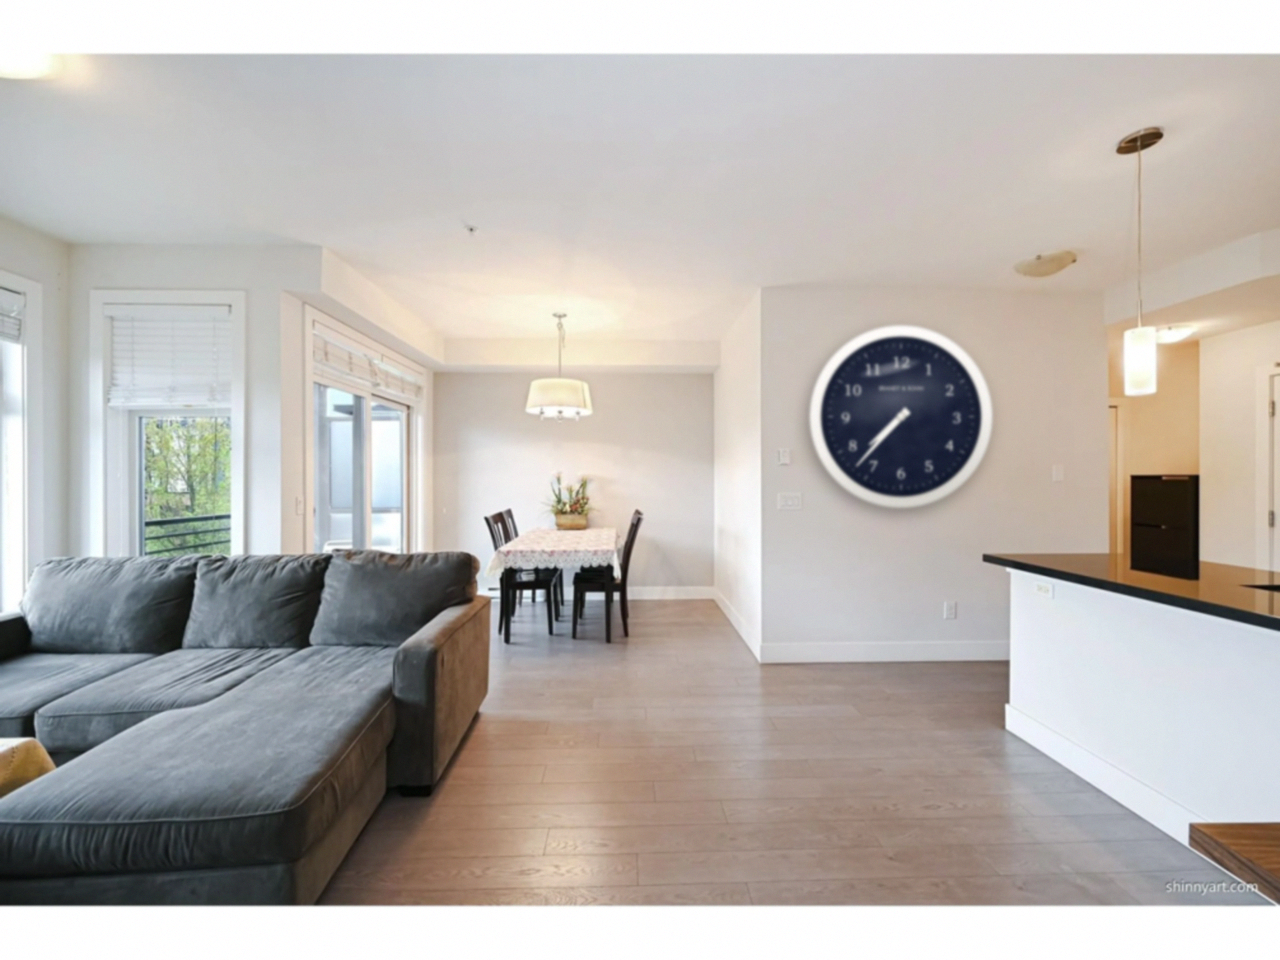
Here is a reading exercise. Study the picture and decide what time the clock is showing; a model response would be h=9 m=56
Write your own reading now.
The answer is h=7 m=37
